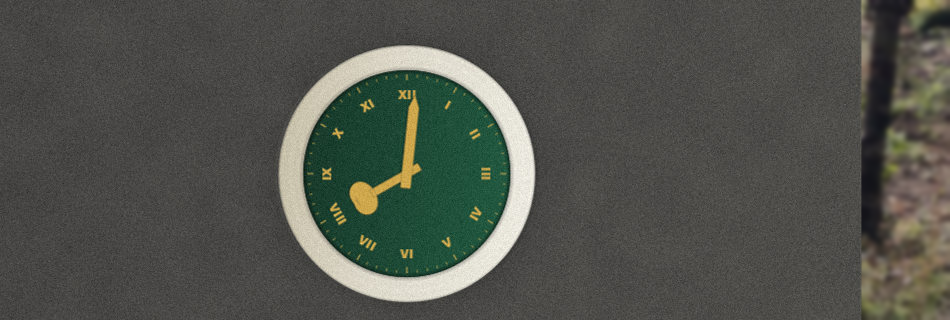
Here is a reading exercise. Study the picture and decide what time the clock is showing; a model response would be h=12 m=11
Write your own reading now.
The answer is h=8 m=1
